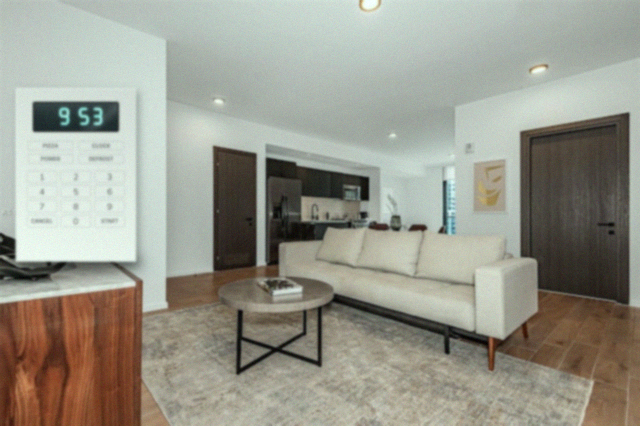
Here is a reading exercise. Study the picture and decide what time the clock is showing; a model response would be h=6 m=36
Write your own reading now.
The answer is h=9 m=53
